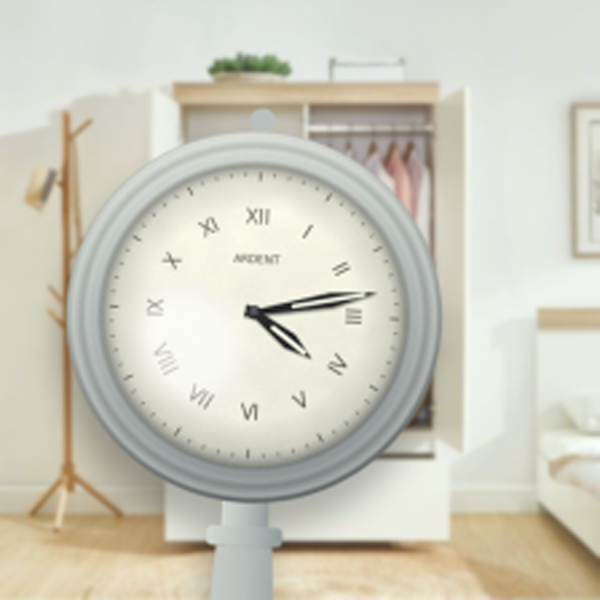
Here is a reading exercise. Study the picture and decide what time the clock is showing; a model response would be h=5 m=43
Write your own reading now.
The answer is h=4 m=13
